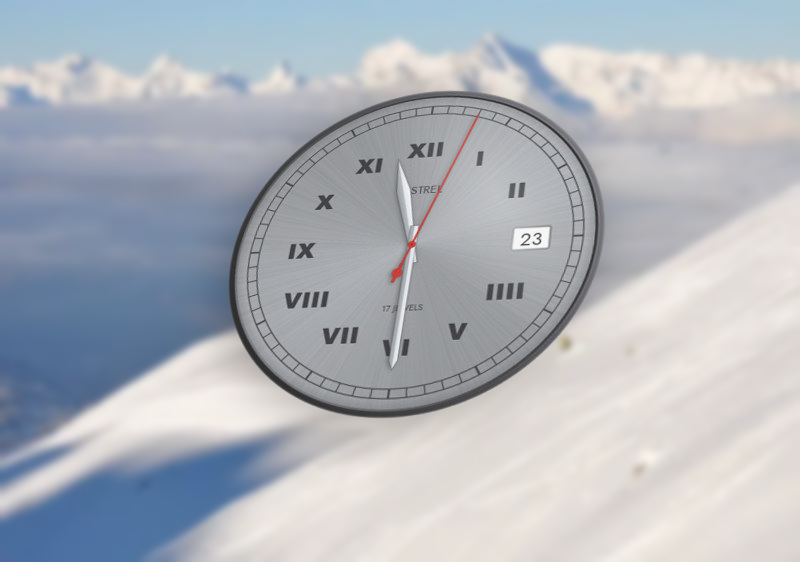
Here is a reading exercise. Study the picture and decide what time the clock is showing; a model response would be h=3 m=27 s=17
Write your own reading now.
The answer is h=11 m=30 s=3
